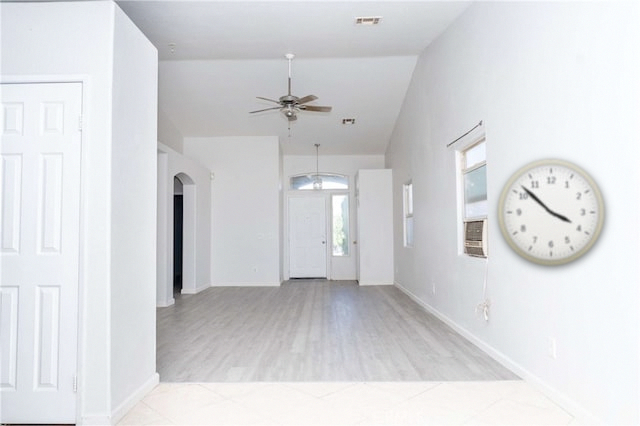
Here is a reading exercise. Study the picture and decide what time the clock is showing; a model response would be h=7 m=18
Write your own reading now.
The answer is h=3 m=52
